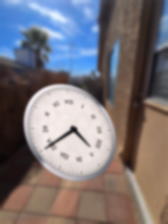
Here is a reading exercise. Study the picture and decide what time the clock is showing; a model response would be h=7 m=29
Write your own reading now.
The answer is h=4 m=40
